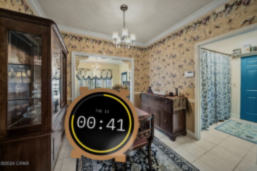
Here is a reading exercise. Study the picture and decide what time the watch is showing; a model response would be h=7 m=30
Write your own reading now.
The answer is h=0 m=41
